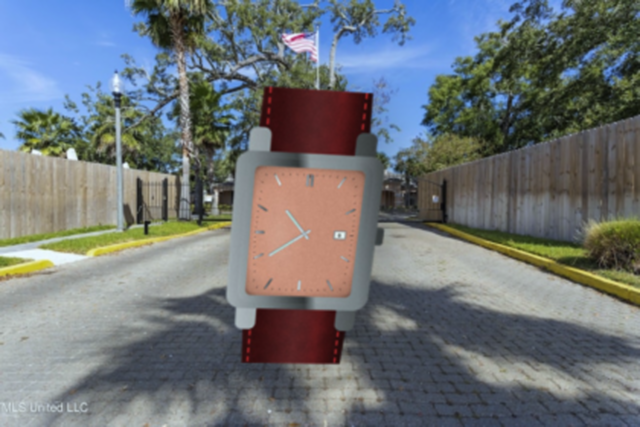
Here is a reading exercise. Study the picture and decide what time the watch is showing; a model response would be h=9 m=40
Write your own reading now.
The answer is h=10 m=39
